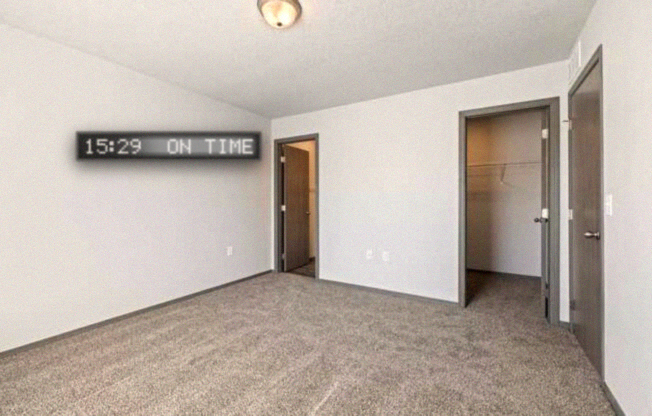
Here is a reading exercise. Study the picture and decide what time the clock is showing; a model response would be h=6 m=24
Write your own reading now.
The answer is h=15 m=29
